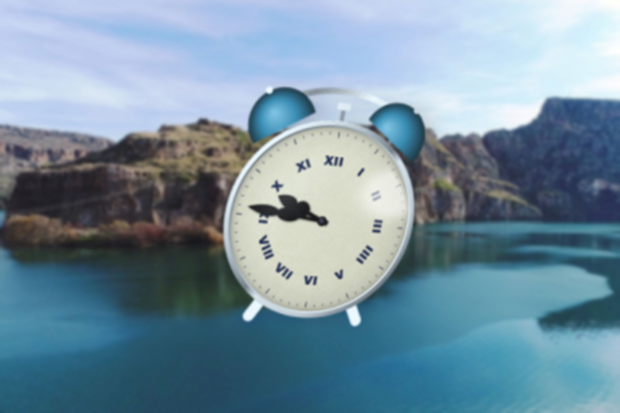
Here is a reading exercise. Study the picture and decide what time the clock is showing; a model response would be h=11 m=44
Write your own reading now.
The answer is h=9 m=46
